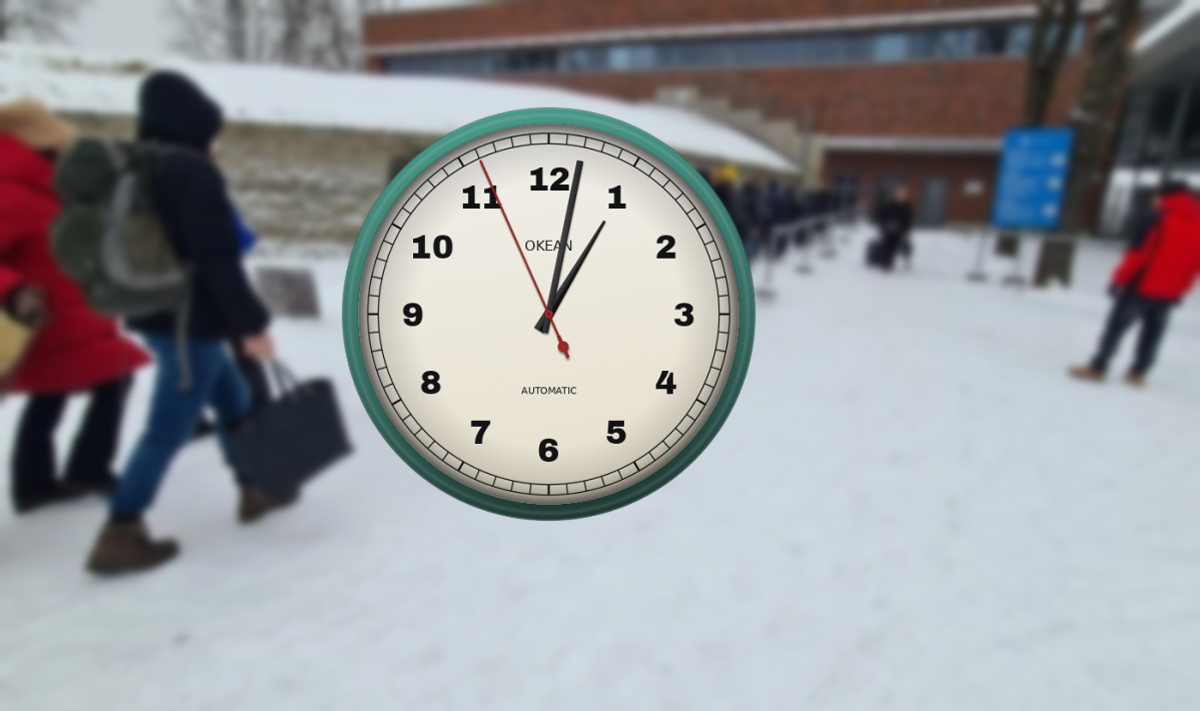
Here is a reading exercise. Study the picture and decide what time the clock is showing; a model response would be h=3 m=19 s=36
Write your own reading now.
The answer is h=1 m=1 s=56
